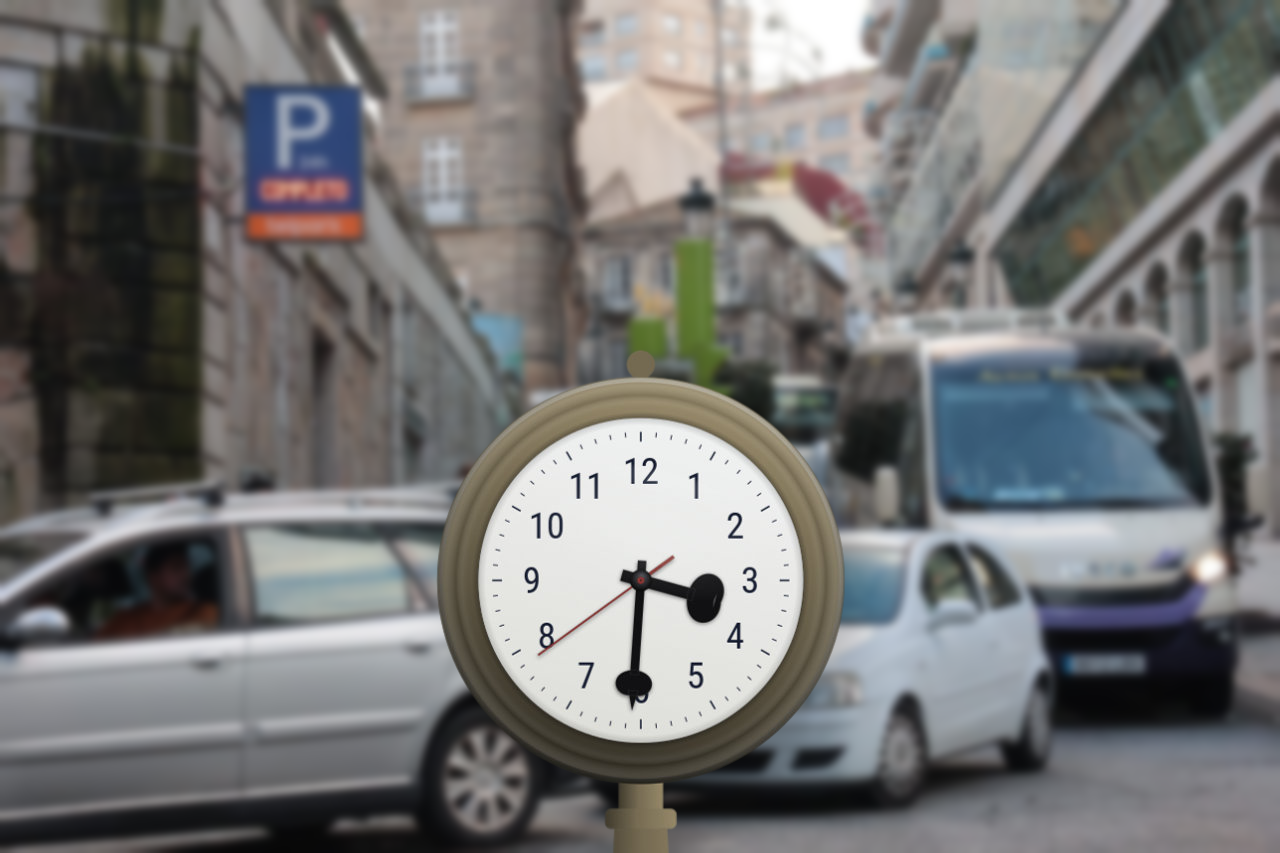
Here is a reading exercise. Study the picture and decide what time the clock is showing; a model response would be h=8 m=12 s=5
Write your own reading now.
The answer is h=3 m=30 s=39
